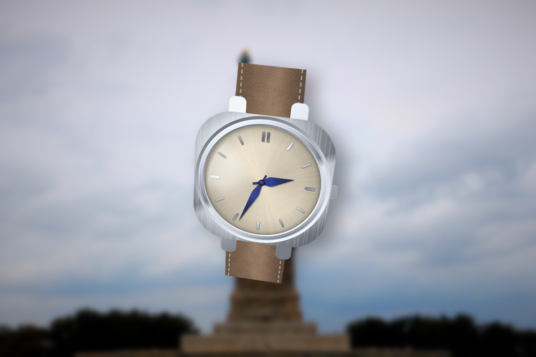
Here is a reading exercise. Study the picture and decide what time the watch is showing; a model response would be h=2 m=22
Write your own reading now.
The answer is h=2 m=34
